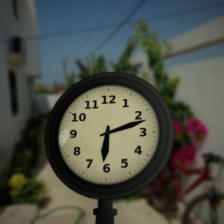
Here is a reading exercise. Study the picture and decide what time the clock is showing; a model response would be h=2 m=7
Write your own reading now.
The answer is h=6 m=12
